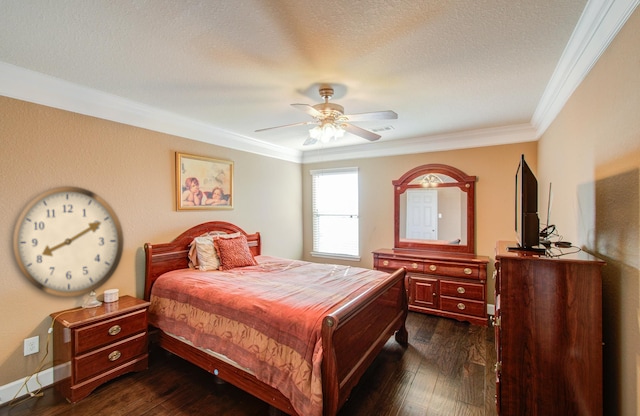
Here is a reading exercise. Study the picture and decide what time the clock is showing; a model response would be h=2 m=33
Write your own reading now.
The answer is h=8 m=10
